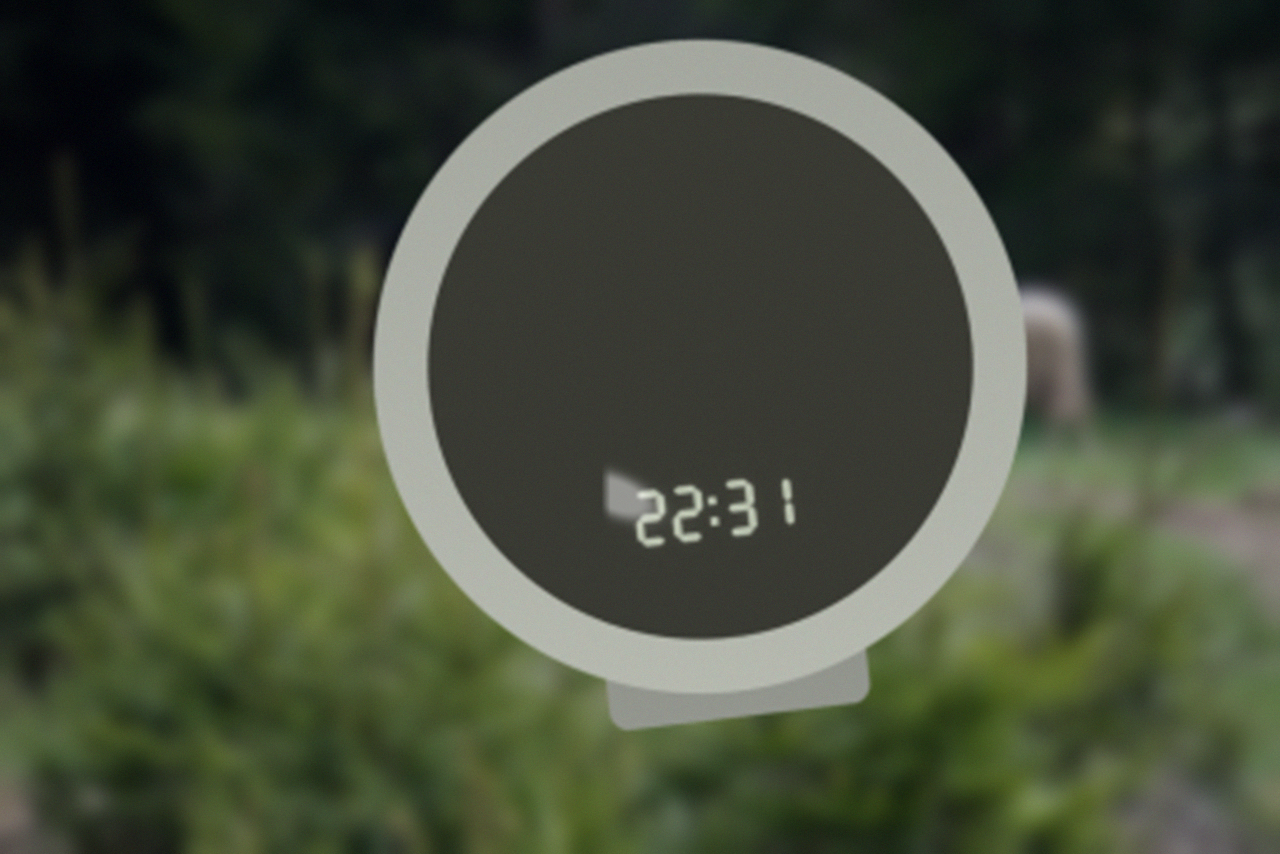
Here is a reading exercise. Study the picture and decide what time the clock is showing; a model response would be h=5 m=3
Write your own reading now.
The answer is h=22 m=31
